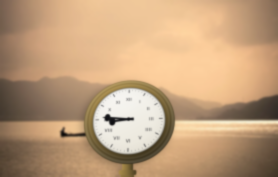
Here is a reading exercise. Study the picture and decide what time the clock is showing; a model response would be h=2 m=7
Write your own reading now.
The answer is h=8 m=46
